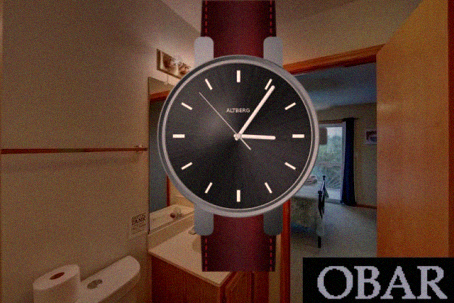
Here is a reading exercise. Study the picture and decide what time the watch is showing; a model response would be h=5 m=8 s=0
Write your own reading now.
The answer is h=3 m=5 s=53
